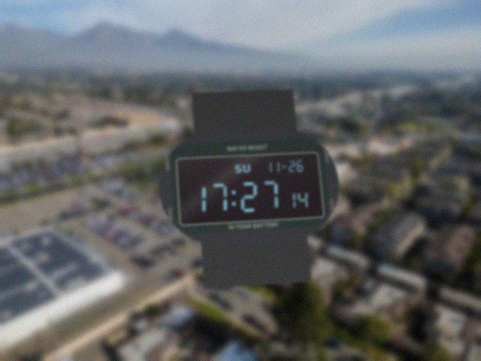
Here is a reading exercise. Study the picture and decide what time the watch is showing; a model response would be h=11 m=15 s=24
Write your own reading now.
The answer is h=17 m=27 s=14
